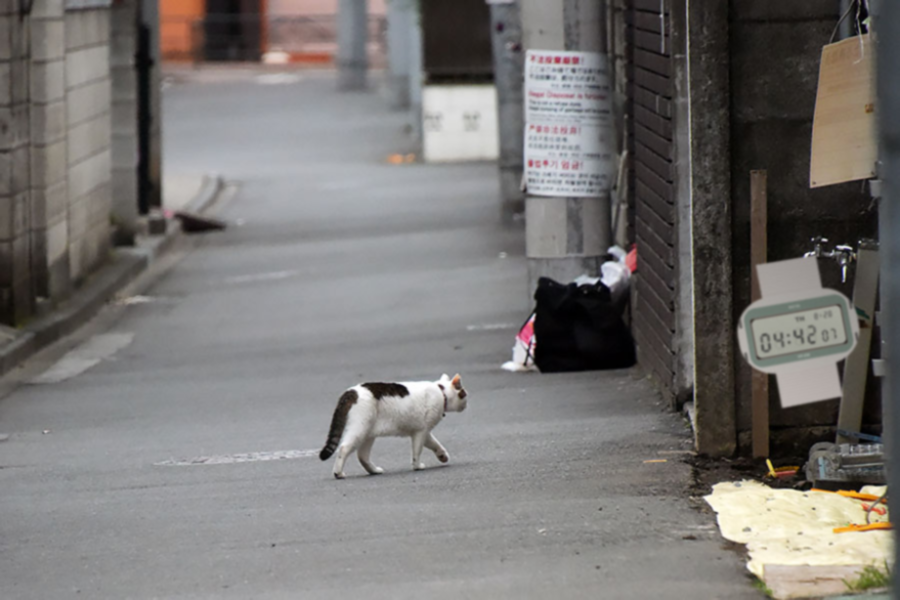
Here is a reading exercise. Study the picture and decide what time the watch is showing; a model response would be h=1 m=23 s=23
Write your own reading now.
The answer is h=4 m=42 s=7
